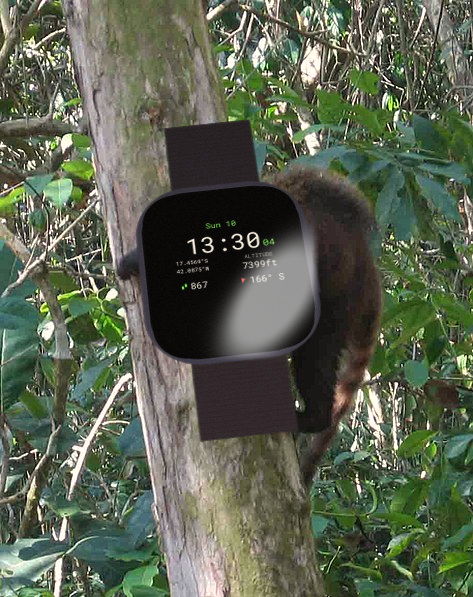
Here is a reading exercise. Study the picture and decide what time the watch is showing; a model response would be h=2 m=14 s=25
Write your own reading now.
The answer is h=13 m=30 s=4
